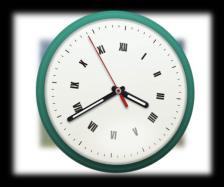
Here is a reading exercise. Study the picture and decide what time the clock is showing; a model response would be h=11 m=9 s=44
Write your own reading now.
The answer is h=3 m=38 s=54
